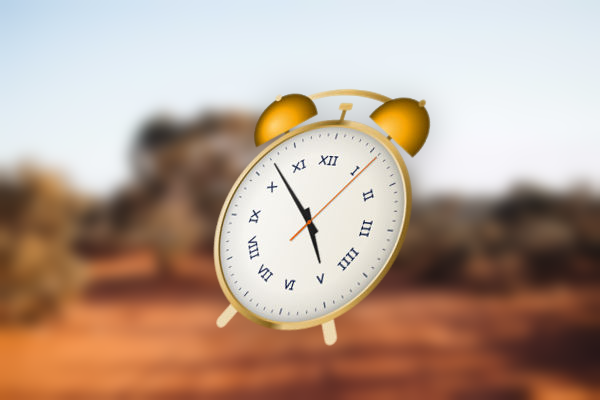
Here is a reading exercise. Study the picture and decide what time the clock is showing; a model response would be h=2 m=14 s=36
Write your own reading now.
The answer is h=4 m=52 s=6
